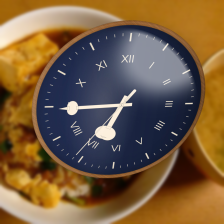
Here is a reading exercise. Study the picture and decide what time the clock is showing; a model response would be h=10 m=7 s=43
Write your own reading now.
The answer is h=6 m=44 s=36
